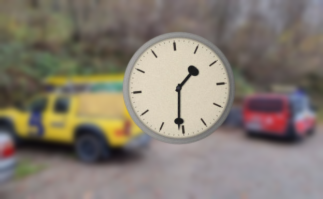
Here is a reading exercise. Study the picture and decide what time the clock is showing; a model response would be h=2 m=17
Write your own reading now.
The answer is h=1 m=31
